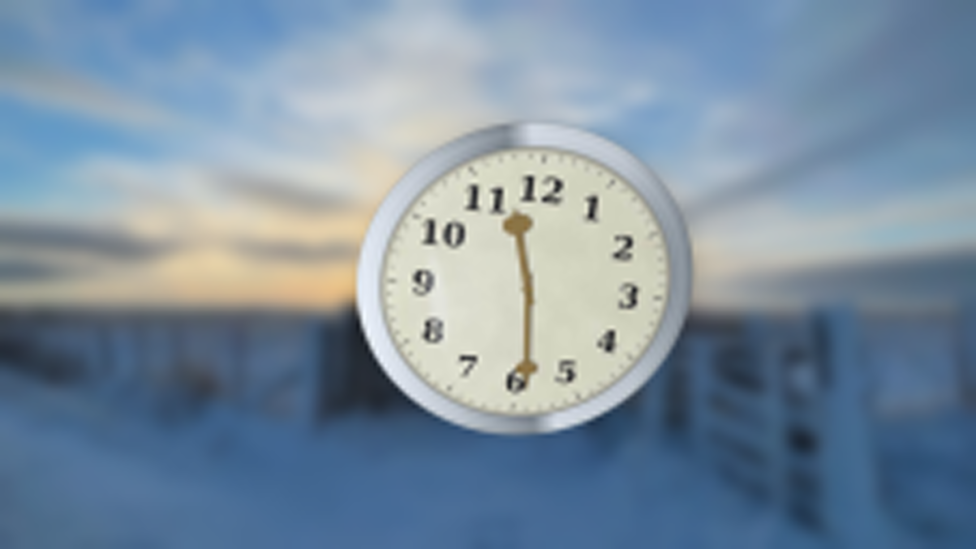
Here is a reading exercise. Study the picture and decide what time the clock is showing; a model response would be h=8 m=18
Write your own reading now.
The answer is h=11 m=29
